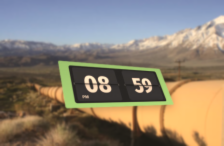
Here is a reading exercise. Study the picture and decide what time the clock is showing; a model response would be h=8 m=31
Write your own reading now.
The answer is h=8 m=59
